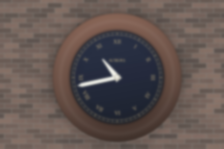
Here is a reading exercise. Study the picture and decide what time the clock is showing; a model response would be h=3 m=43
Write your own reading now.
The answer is h=10 m=43
